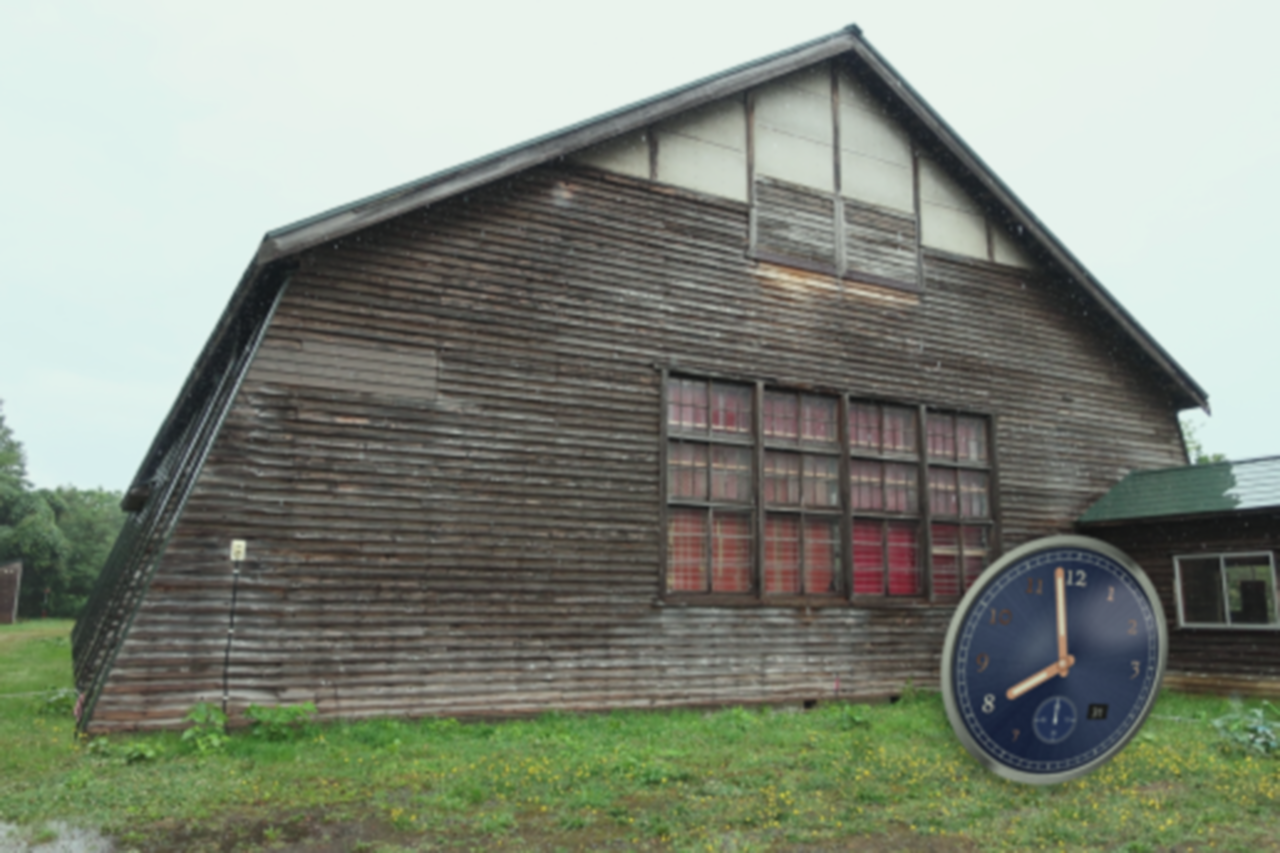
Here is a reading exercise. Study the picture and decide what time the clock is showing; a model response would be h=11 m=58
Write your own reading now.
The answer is h=7 m=58
